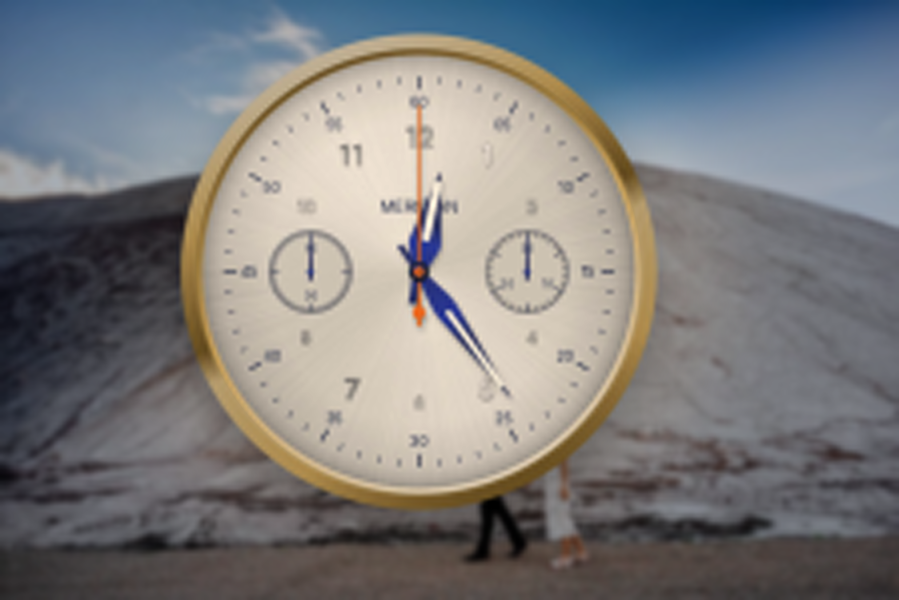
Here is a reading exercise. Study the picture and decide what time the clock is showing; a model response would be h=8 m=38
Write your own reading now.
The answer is h=12 m=24
